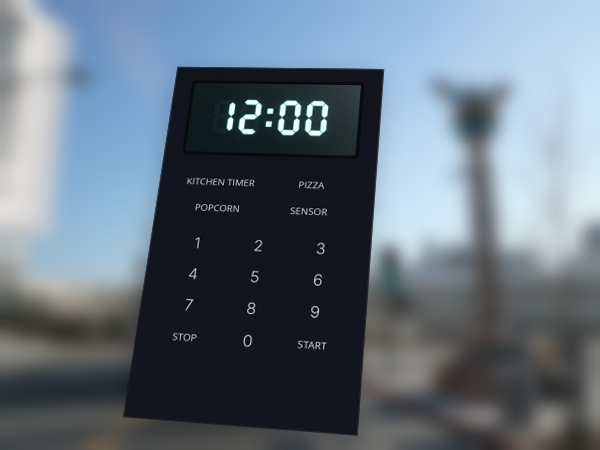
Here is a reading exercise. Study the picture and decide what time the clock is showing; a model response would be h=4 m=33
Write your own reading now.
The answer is h=12 m=0
